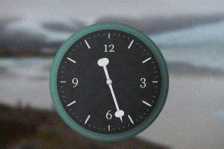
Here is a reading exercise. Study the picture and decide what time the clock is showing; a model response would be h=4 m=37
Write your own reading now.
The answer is h=11 m=27
